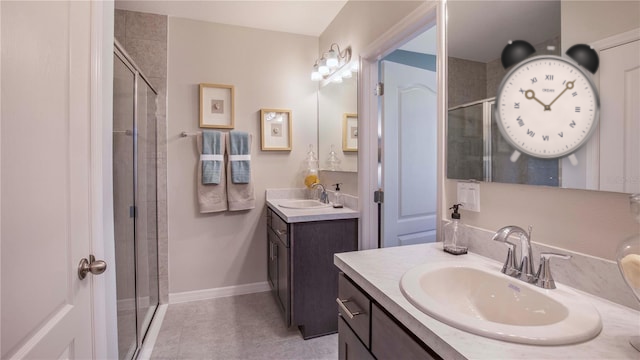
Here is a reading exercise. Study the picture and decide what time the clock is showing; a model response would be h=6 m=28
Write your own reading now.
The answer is h=10 m=7
